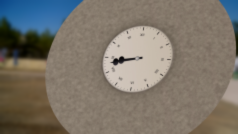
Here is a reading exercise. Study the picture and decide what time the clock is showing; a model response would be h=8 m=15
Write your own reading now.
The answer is h=8 m=43
